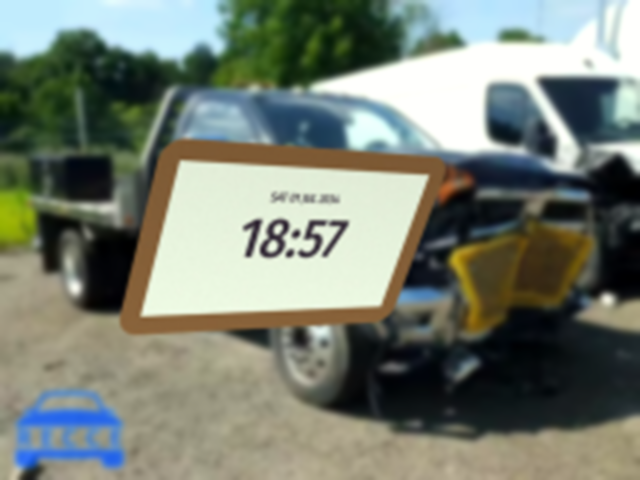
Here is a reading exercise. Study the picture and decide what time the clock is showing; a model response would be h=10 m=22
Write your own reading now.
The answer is h=18 m=57
